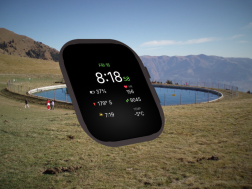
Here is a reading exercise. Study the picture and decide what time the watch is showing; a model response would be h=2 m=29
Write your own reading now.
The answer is h=8 m=18
